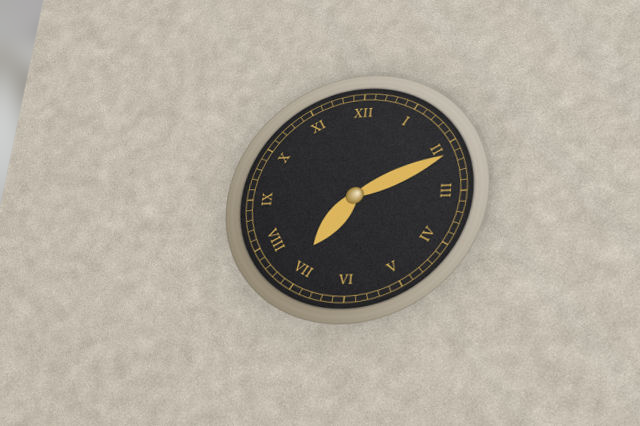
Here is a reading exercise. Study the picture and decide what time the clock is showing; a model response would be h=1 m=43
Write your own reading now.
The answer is h=7 m=11
